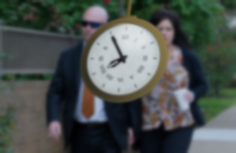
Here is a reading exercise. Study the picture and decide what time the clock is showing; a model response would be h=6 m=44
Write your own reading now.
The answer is h=7 m=55
